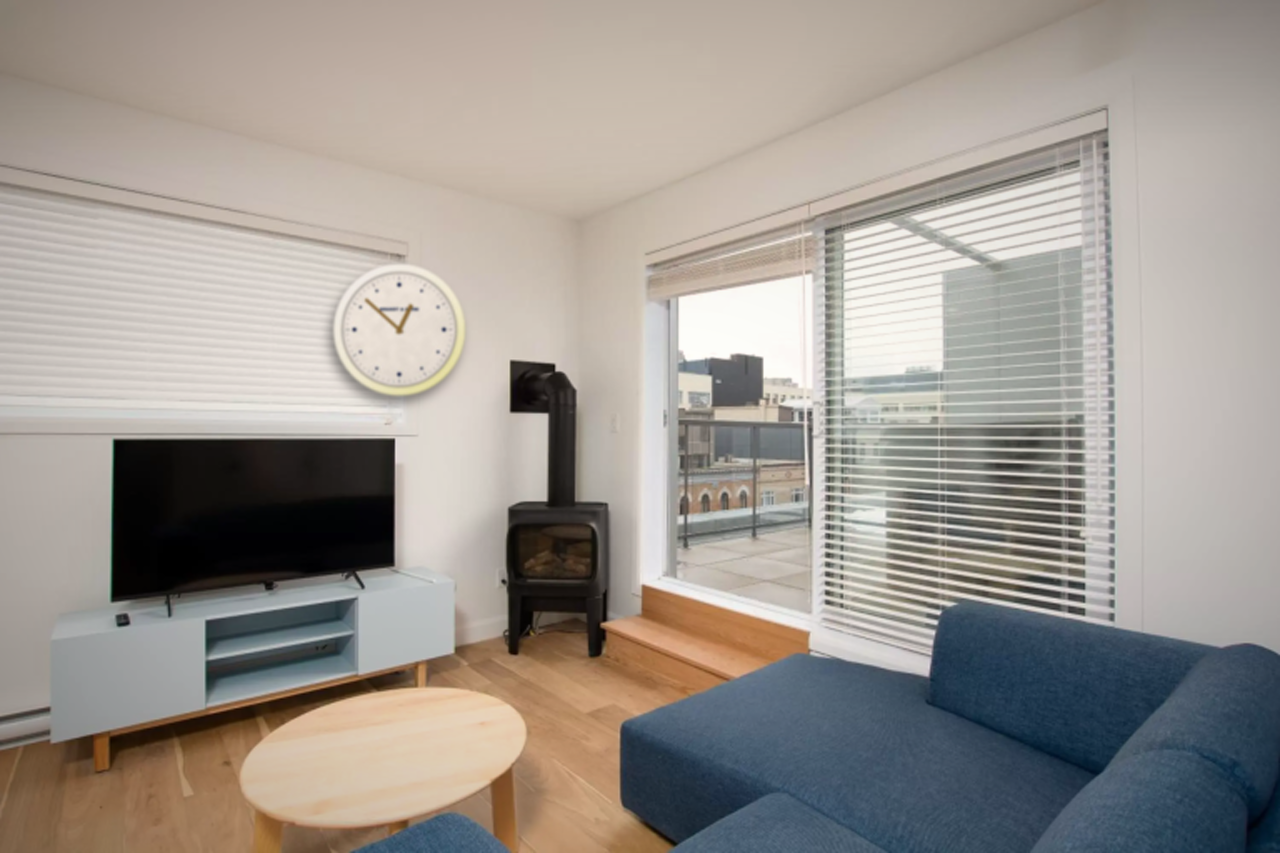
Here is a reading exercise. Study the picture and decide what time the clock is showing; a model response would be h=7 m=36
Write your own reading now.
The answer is h=12 m=52
